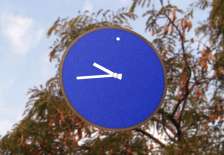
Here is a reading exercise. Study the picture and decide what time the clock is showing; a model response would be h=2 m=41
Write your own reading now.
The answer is h=9 m=43
